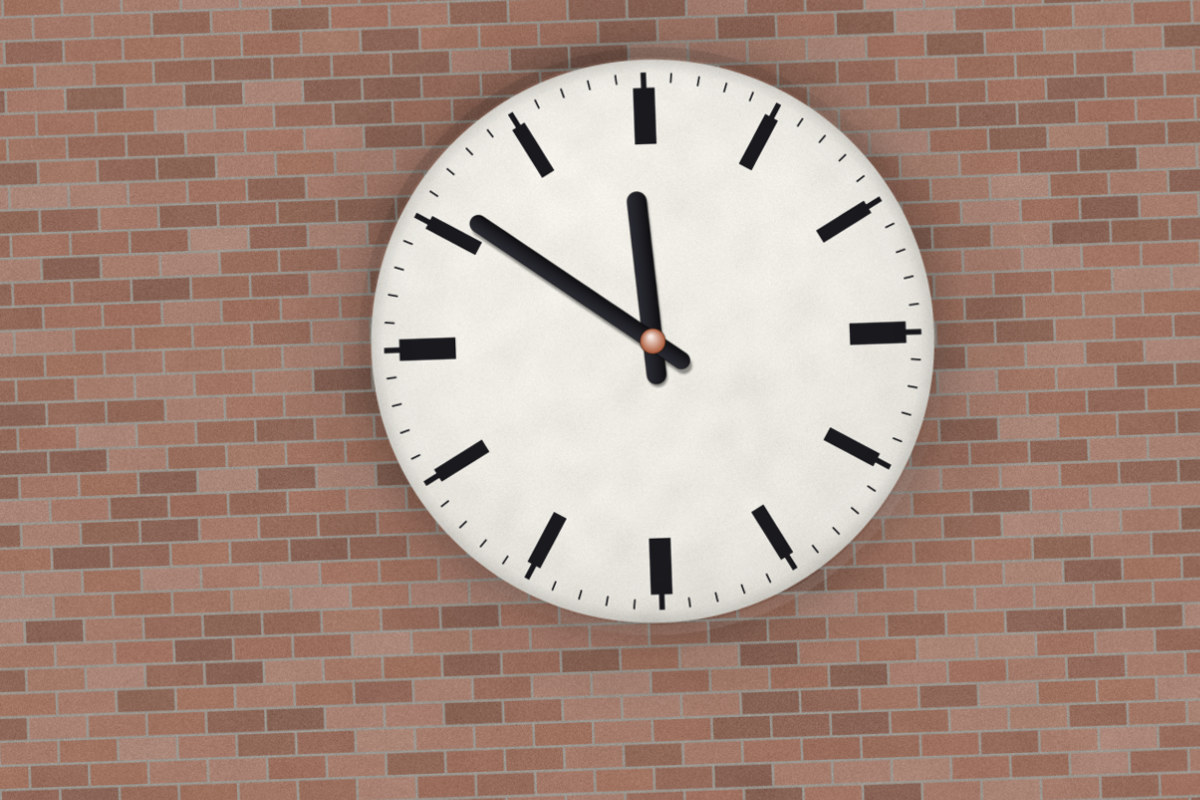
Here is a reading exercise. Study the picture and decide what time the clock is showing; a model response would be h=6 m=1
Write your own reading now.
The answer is h=11 m=51
